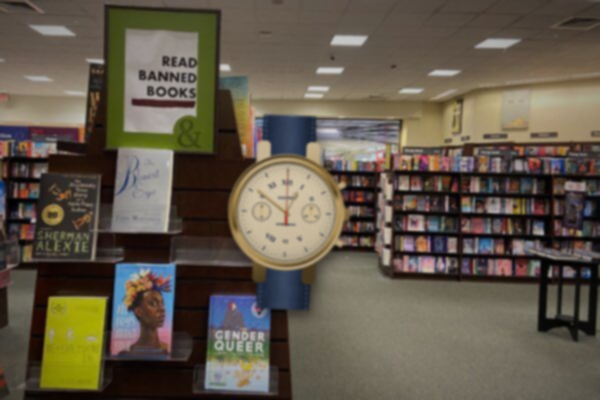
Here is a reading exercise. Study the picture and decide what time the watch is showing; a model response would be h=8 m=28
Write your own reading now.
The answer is h=12 m=51
